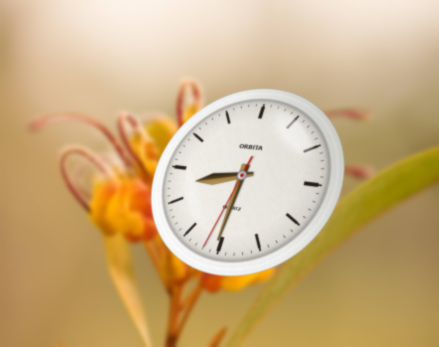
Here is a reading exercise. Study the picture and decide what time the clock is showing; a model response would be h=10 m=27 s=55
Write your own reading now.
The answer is h=8 m=30 s=32
